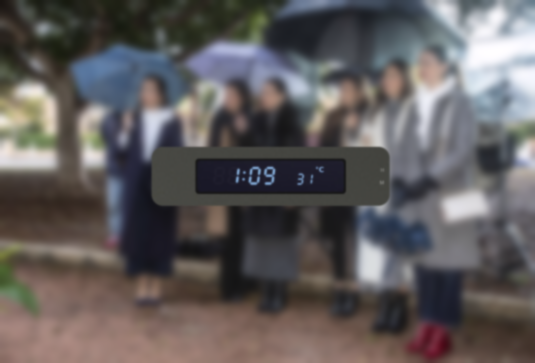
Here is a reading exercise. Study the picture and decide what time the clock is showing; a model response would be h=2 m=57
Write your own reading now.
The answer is h=1 m=9
